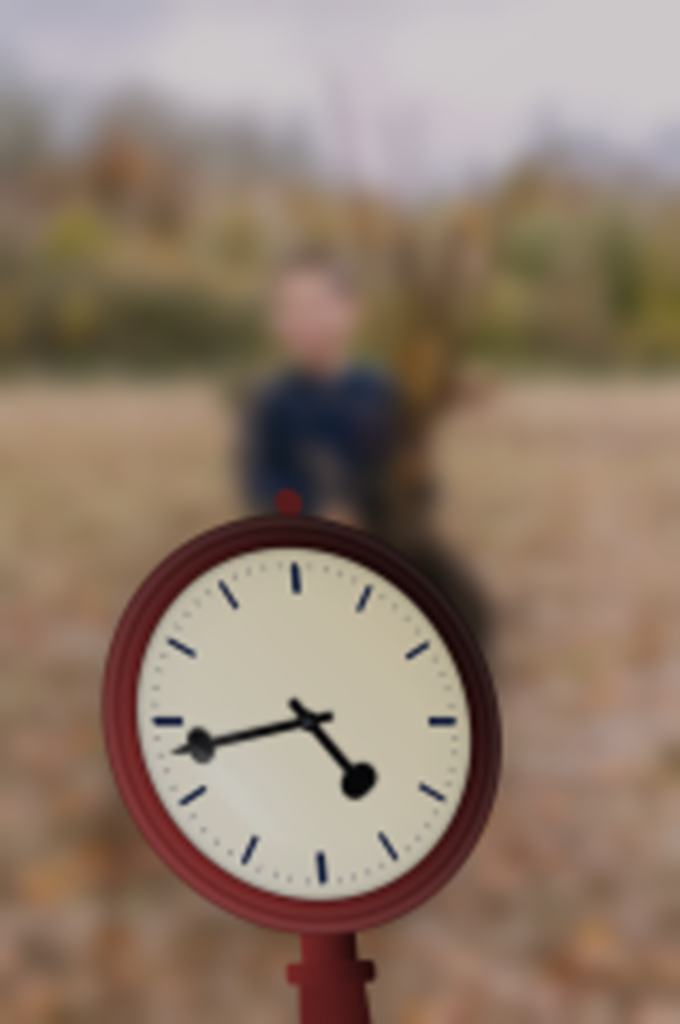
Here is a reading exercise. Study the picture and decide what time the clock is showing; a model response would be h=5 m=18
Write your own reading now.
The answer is h=4 m=43
